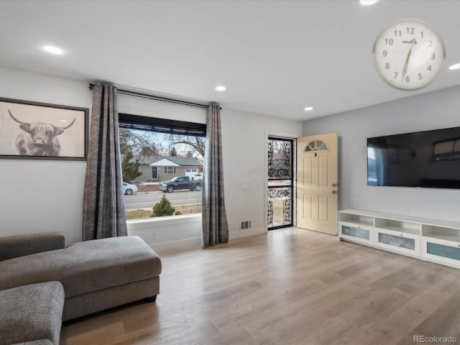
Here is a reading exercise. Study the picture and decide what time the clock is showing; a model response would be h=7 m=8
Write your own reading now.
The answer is h=12 m=32
